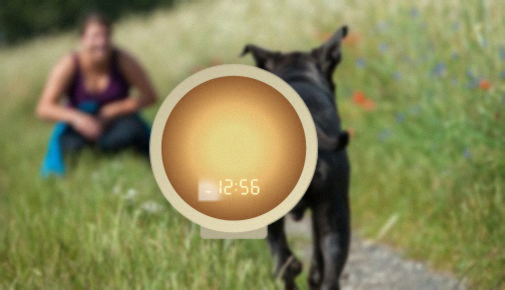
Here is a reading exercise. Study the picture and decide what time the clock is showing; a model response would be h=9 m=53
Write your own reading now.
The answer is h=12 m=56
